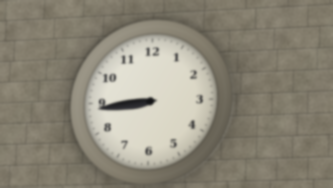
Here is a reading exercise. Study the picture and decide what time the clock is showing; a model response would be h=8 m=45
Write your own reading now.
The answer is h=8 m=44
